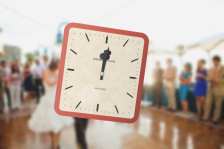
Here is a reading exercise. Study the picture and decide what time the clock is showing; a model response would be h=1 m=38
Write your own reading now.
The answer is h=12 m=1
